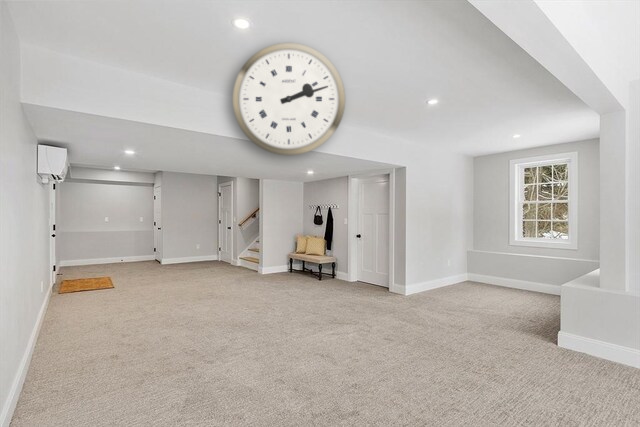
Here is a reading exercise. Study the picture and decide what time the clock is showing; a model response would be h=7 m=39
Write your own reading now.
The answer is h=2 m=12
